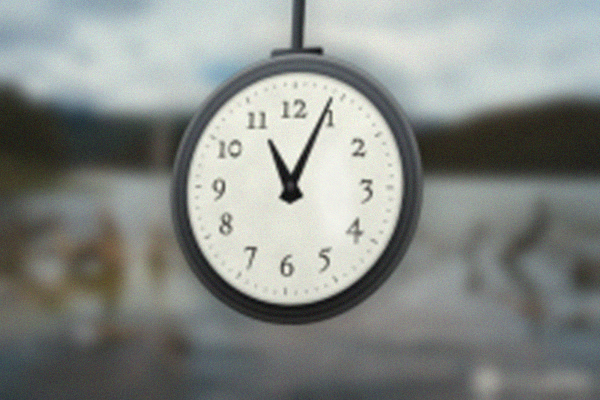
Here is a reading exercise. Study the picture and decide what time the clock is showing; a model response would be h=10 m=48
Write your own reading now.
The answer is h=11 m=4
